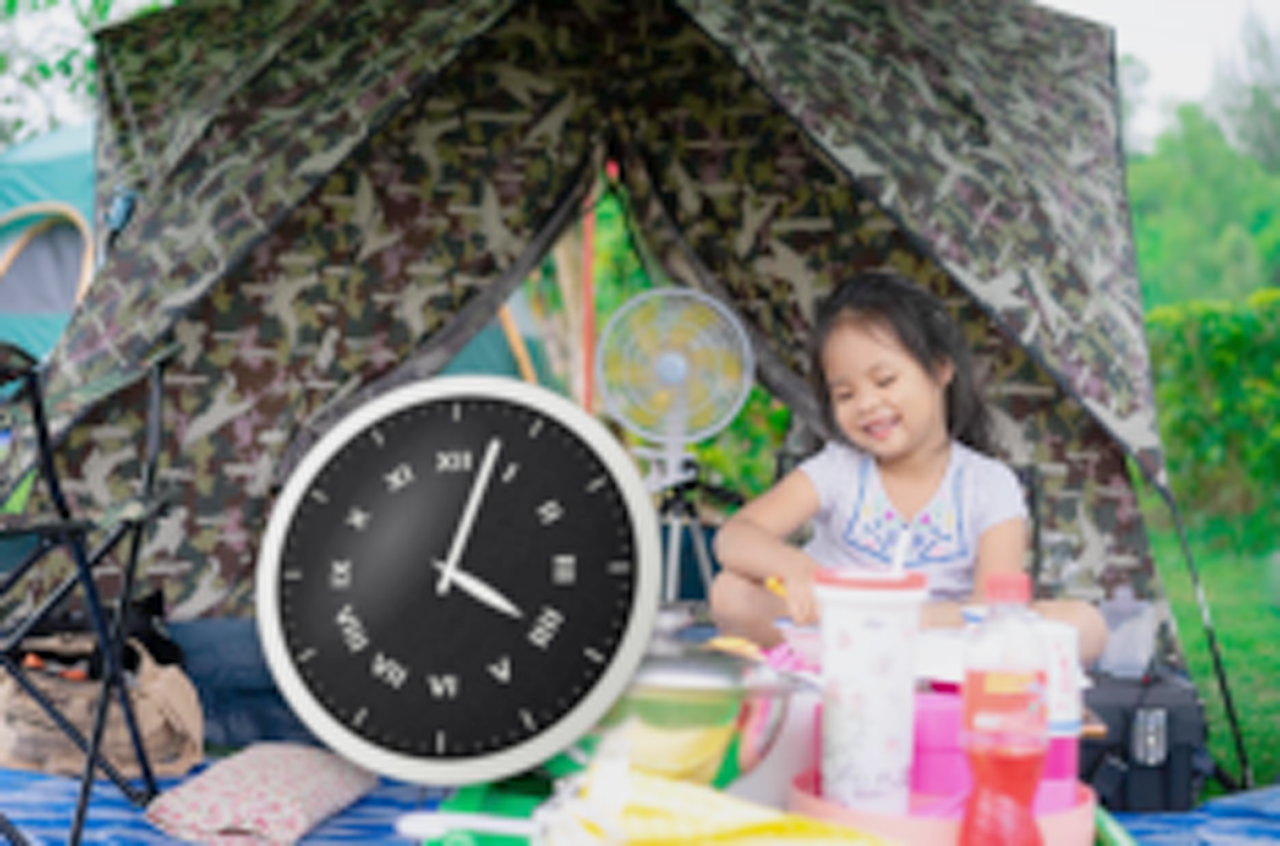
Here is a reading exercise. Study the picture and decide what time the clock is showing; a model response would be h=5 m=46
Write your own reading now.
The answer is h=4 m=3
